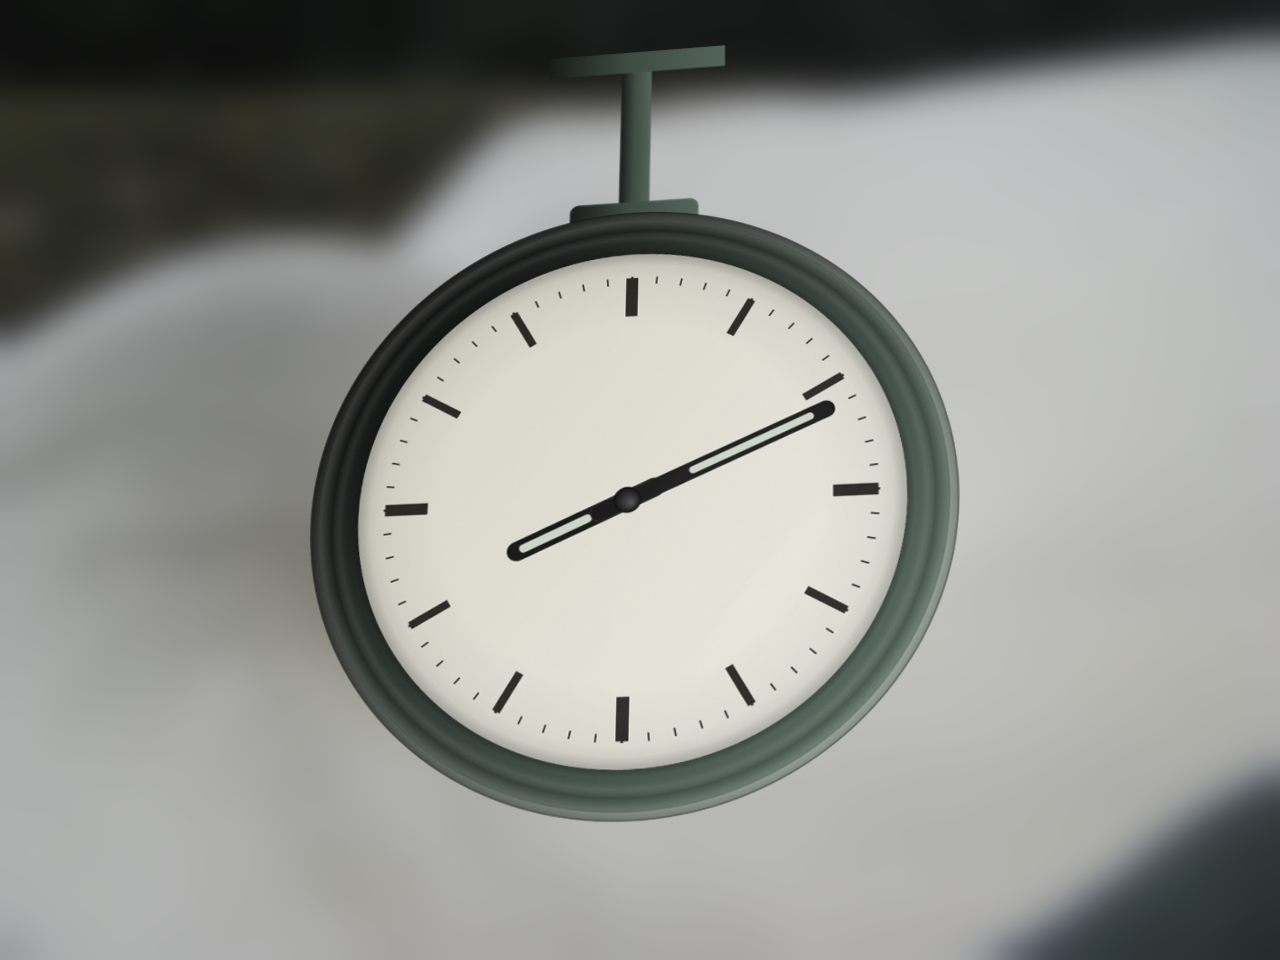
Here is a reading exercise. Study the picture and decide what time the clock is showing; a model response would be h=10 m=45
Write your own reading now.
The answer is h=8 m=11
